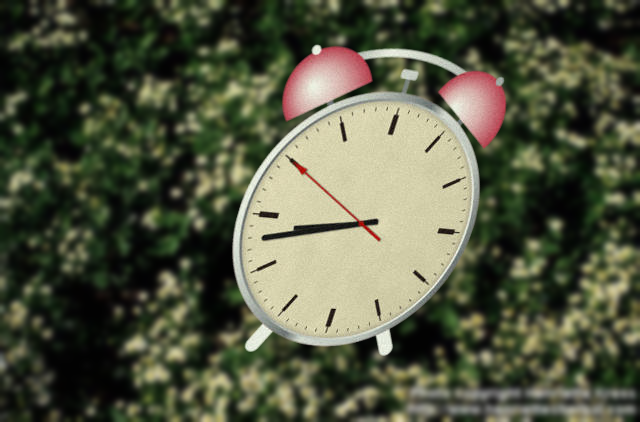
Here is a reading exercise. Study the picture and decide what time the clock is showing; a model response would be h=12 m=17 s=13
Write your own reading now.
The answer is h=8 m=42 s=50
